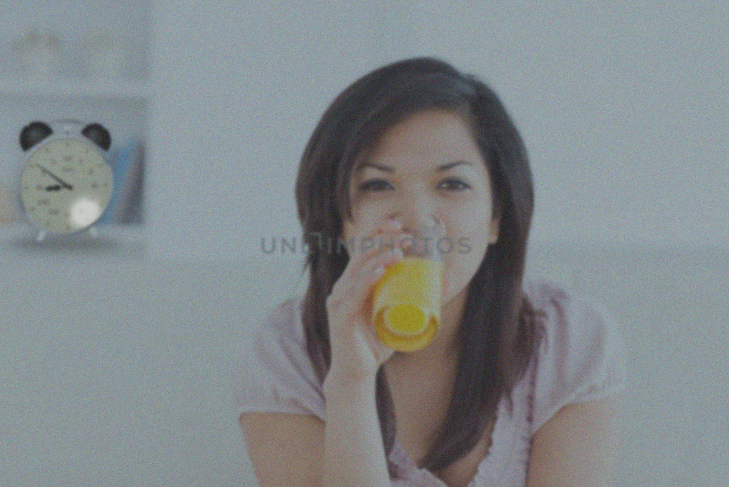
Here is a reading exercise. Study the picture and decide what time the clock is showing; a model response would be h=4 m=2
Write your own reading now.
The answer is h=8 m=51
